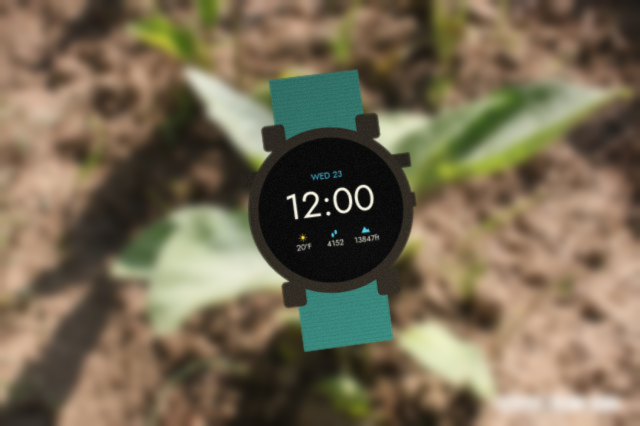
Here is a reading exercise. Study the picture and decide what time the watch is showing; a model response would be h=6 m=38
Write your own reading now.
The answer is h=12 m=0
